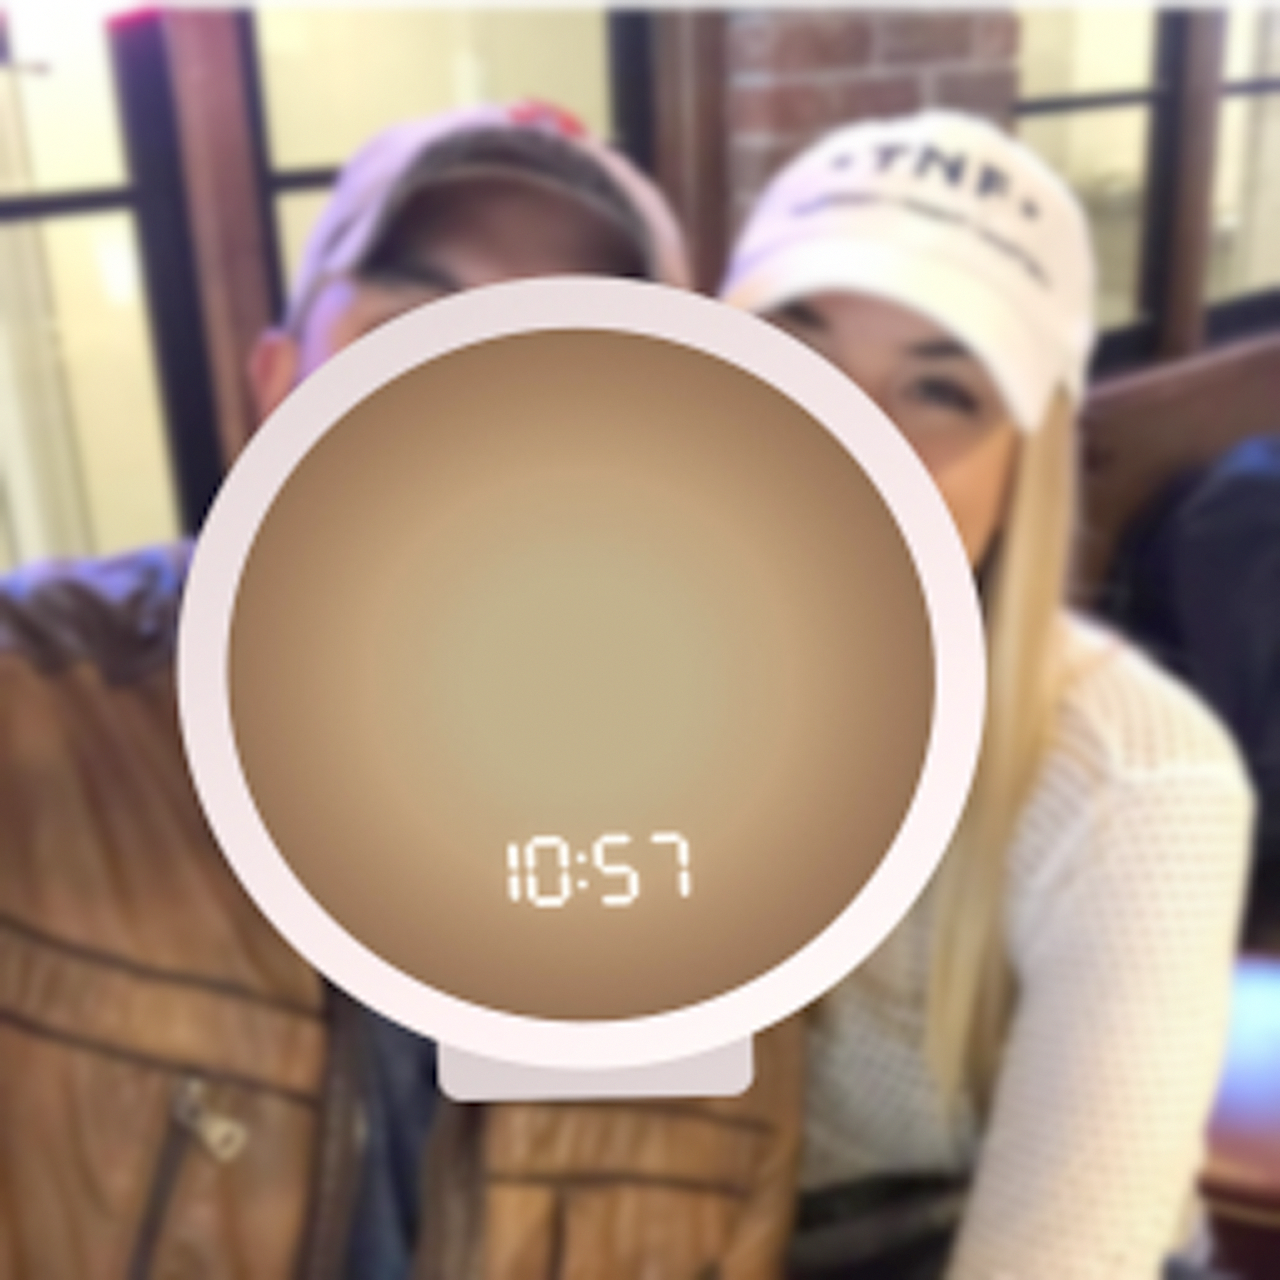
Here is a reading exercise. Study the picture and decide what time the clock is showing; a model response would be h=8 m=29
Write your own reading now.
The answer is h=10 m=57
